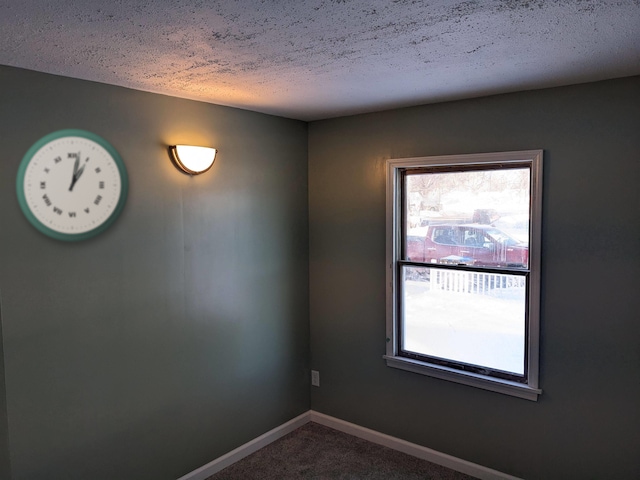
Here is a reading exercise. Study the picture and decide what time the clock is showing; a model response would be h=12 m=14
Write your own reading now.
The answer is h=1 m=2
